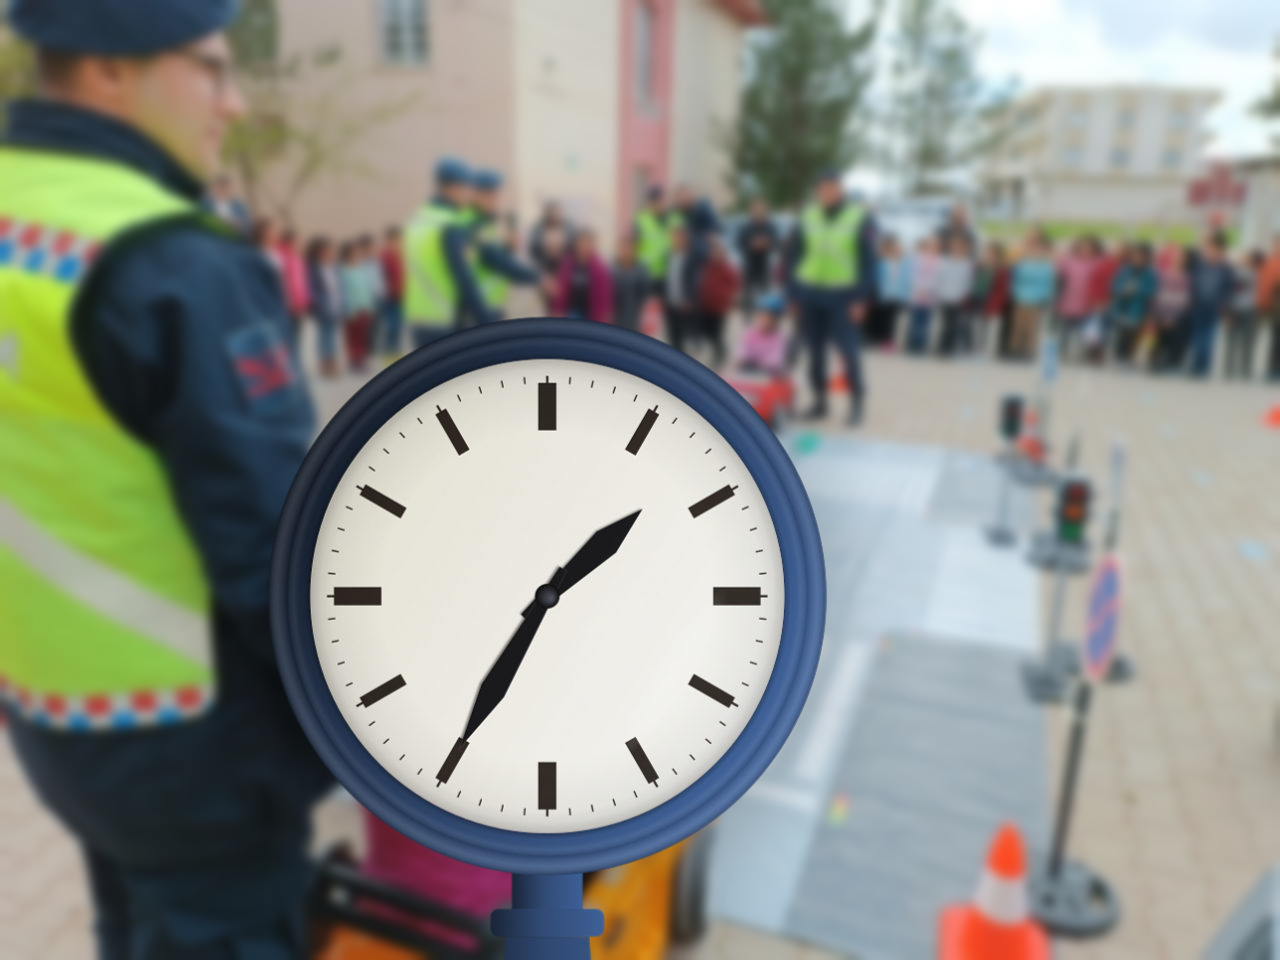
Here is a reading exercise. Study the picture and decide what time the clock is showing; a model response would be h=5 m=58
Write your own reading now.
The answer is h=1 m=35
